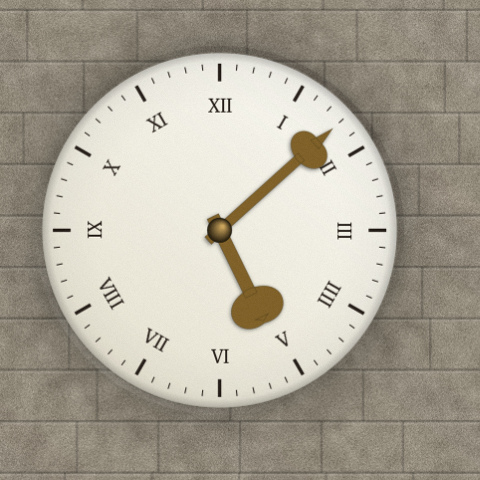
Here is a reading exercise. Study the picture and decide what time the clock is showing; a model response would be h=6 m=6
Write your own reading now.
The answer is h=5 m=8
